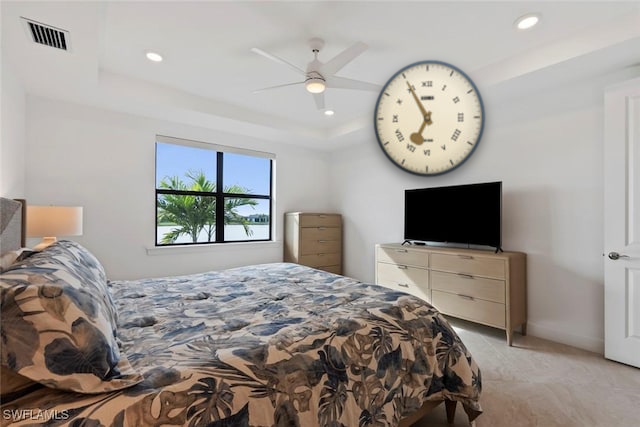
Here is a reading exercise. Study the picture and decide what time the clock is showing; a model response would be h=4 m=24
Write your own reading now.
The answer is h=6 m=55
